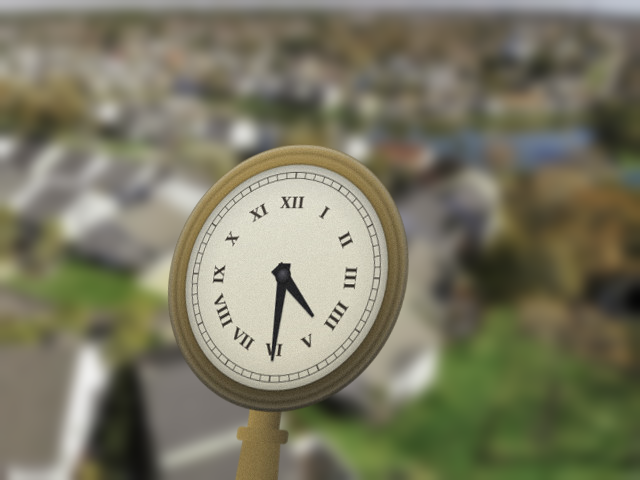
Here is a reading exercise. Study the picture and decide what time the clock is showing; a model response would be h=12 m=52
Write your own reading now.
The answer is h=4 m=30
